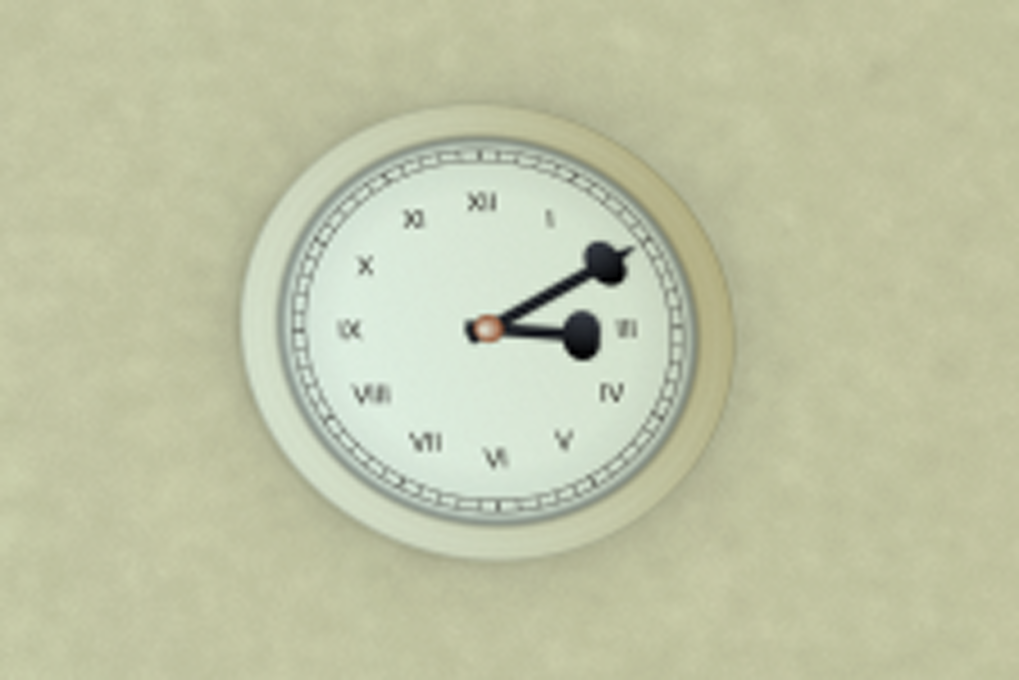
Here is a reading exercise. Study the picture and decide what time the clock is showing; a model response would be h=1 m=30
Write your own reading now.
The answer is h=3 m=10
